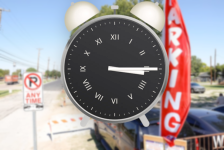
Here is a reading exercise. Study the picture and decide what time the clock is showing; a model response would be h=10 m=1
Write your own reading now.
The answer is h=3 m=15
